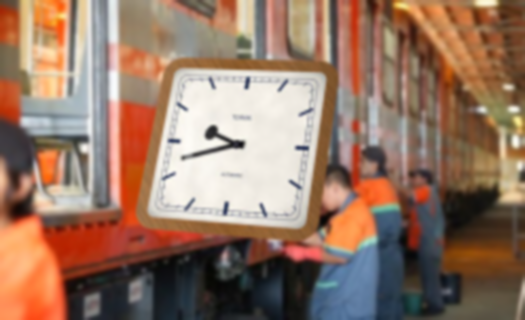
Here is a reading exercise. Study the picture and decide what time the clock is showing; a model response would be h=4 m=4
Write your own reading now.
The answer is h=9 m=42
